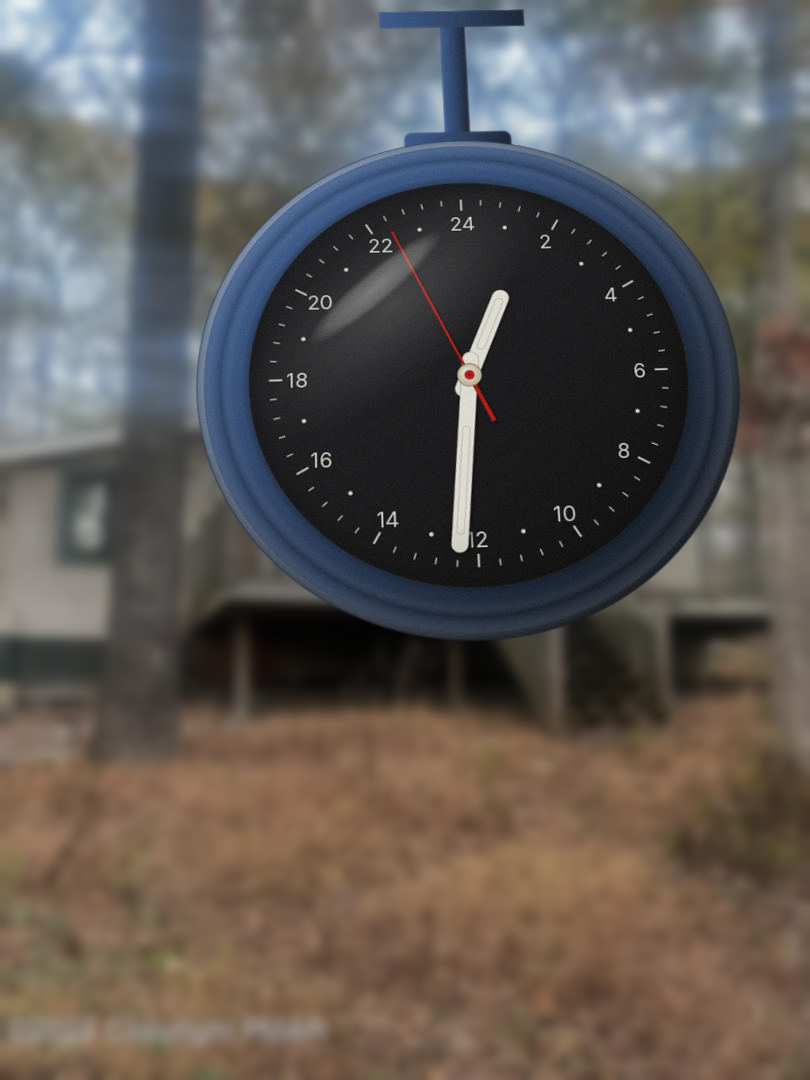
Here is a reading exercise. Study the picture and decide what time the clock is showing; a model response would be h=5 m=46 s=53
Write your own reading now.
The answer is h=1 m=30 s=56
